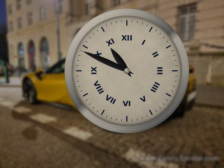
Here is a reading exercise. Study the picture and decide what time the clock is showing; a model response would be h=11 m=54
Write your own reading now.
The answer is h=10 m=49
